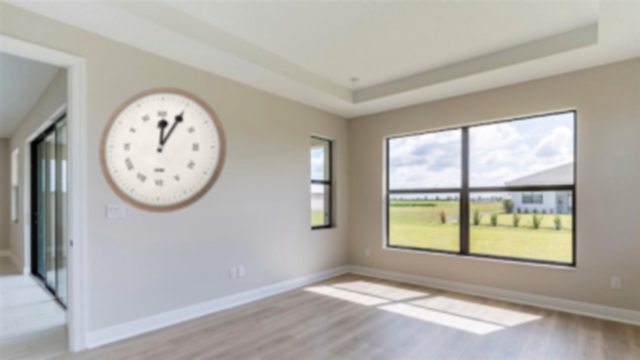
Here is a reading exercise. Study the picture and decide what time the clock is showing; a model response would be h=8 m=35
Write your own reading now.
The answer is h=12 m=5
